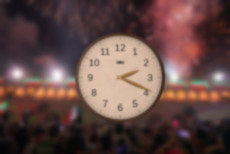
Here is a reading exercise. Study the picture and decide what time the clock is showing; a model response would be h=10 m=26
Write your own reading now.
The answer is h=2 m=19
